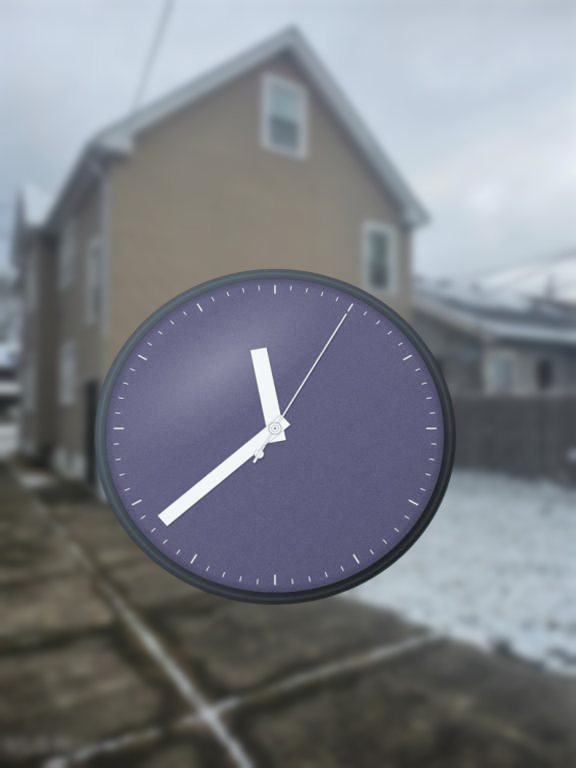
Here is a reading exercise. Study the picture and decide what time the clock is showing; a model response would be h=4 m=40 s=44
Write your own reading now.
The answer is h=11 m=38 s=5
